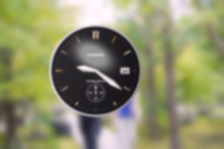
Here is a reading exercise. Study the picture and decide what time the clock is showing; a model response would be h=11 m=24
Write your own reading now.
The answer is h=9 m=21
